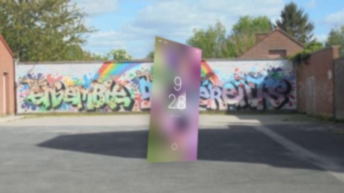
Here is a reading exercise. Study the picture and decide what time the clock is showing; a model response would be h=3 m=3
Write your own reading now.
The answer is h=9 m=28
